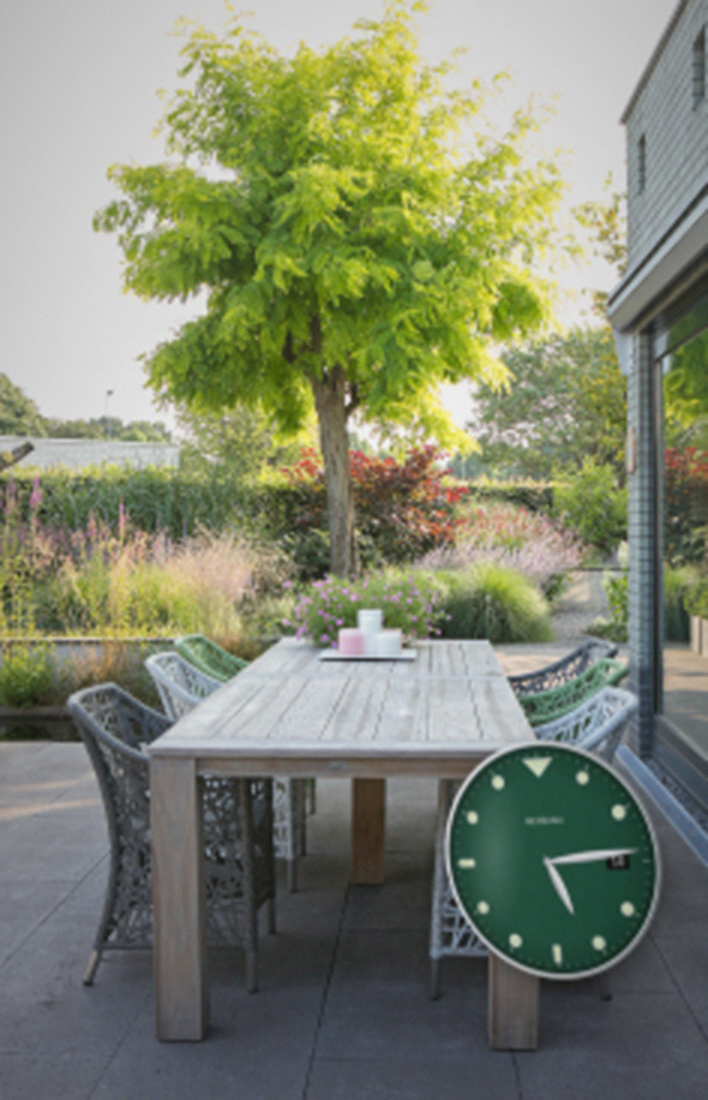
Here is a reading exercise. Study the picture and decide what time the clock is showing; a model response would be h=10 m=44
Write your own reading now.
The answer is h=5 m=14
